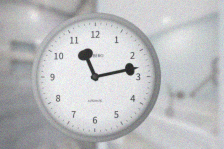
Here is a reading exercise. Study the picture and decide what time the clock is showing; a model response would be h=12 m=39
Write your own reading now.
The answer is h=11 m=13
